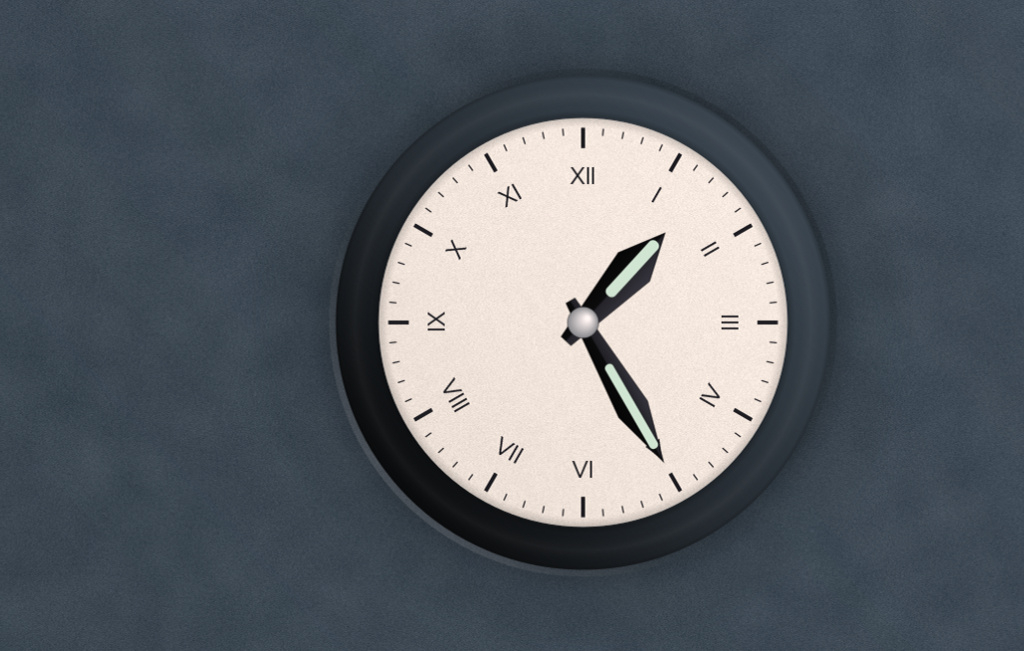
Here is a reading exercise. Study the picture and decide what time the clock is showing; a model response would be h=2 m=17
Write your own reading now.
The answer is h=1 m=25
